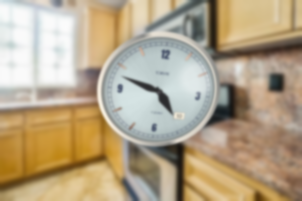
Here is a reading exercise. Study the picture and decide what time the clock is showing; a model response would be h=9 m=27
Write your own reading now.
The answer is h=4 m=48
